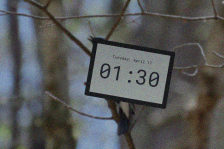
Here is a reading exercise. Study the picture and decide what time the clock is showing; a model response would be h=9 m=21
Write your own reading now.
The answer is h=1 m=30
